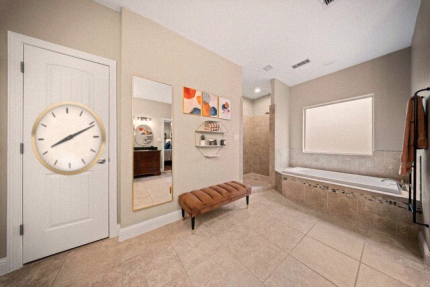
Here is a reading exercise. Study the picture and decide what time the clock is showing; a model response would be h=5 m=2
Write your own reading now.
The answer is h=8 m=11
